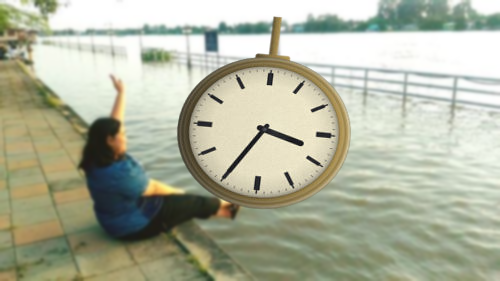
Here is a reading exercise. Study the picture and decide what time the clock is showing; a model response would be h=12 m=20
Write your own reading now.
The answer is h=3 m=35
